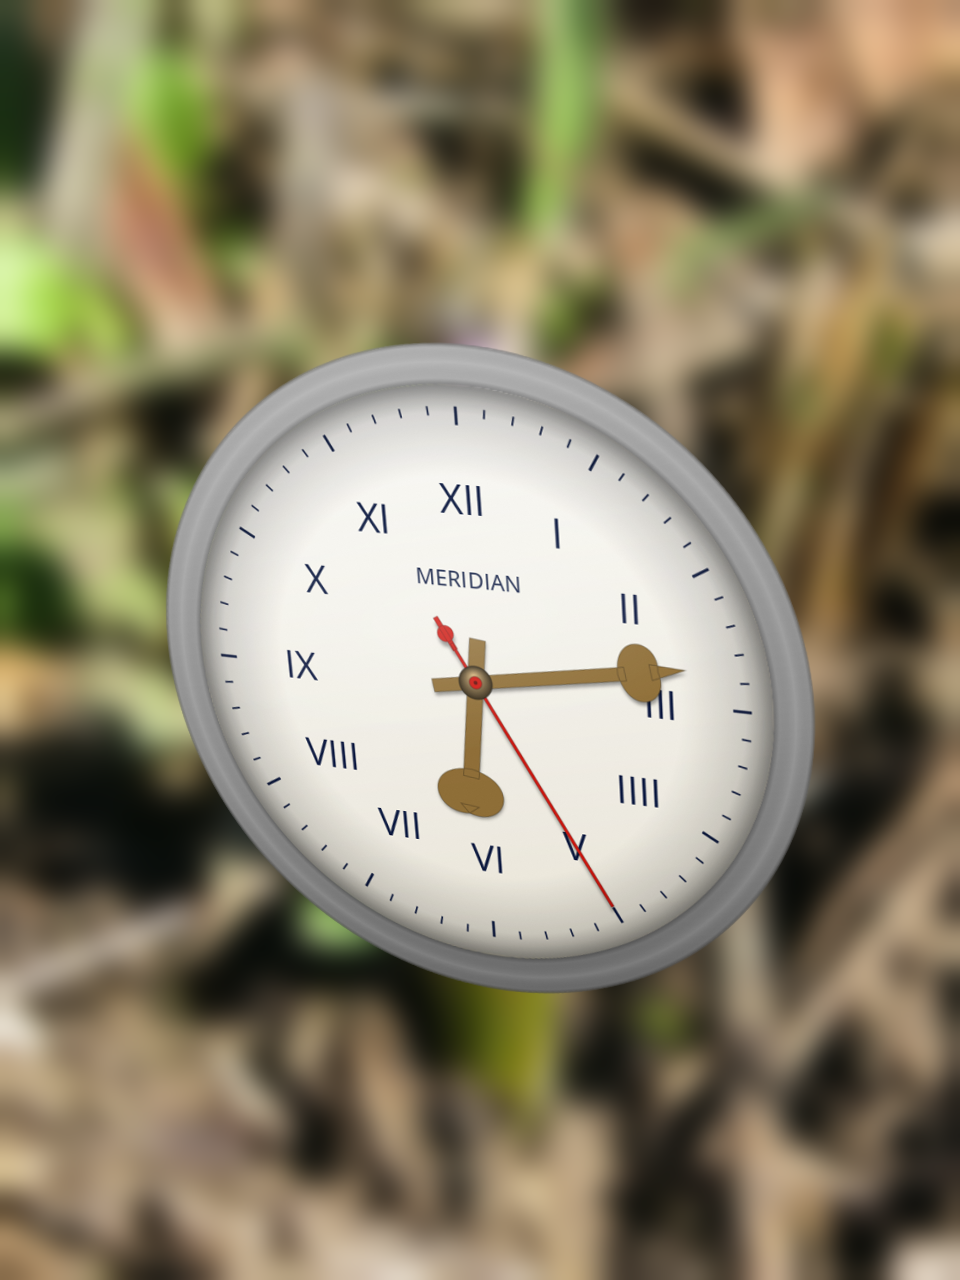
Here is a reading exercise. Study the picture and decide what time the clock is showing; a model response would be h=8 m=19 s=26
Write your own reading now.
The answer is h=6 m=13 s=25
